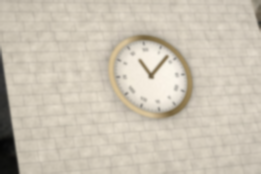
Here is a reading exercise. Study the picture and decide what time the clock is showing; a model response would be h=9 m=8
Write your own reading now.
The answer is h=11 m=8
